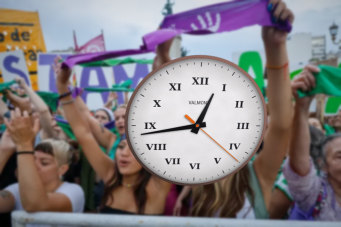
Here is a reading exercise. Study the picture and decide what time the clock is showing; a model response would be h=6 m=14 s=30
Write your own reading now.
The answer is h=12 m=43 s=22
